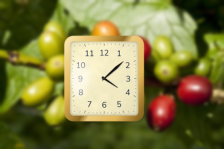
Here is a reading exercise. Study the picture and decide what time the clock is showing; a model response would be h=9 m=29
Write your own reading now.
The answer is h=4 m=8
